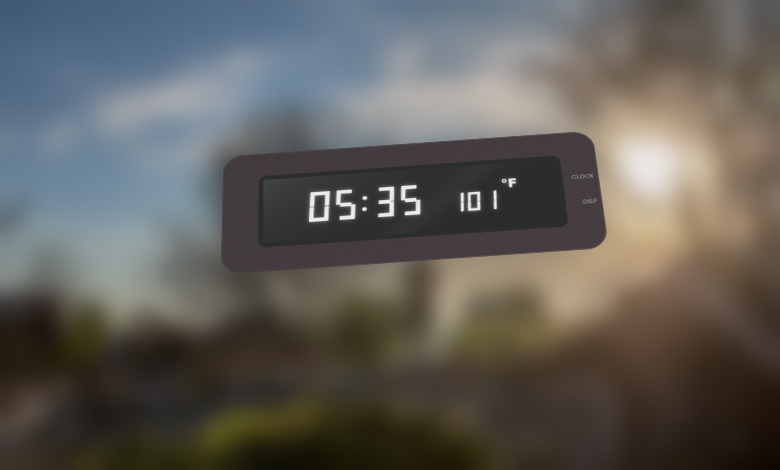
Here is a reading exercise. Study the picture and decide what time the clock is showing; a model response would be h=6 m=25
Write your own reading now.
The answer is h=5 m=35
